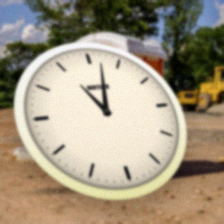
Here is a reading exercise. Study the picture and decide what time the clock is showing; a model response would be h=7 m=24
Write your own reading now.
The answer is h=11 m=2
